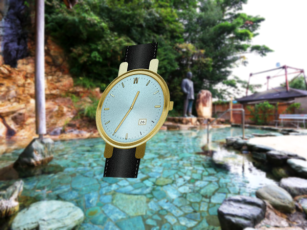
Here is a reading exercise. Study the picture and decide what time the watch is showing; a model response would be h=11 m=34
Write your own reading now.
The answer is h=12 m=35
